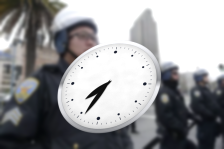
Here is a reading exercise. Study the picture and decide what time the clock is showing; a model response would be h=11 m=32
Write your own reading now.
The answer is h=7 m=34
